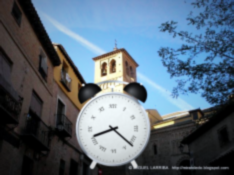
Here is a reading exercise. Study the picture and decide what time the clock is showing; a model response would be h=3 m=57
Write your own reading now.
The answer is h=8 m=22
